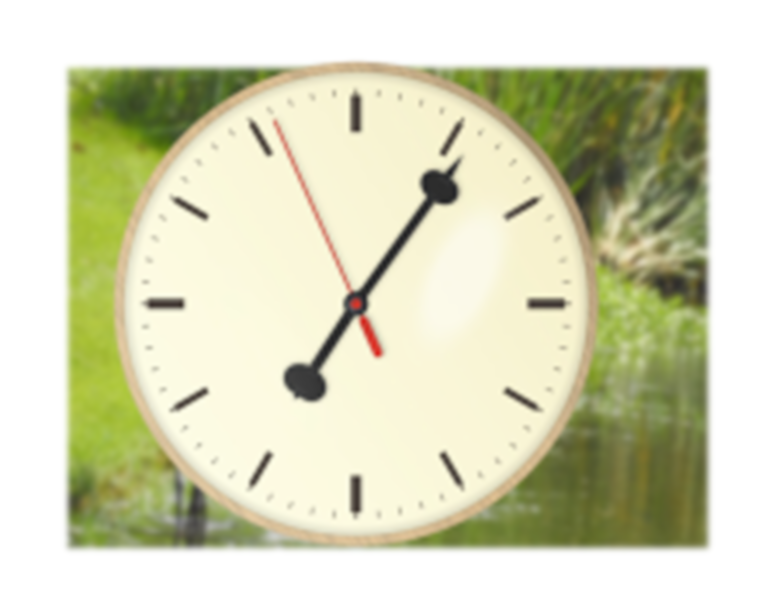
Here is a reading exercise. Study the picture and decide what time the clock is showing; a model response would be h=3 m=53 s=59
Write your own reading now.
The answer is h=7 m=5 s=56
